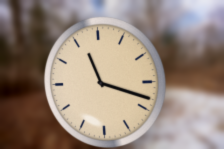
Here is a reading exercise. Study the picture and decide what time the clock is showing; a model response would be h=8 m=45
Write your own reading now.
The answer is h=11 m=18
